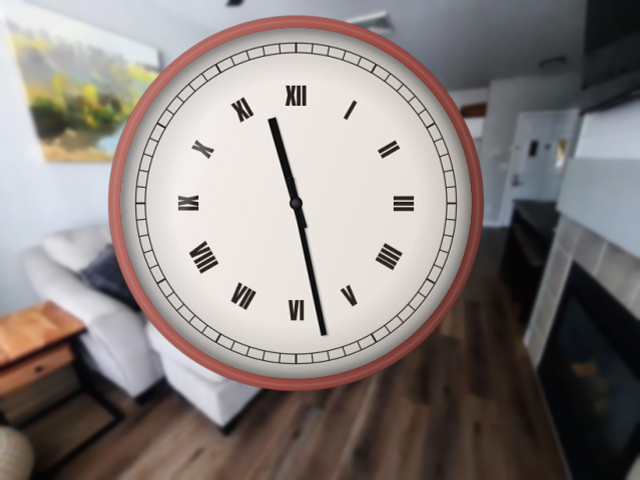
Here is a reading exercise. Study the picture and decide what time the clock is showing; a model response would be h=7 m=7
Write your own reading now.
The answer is h=11 m=28
